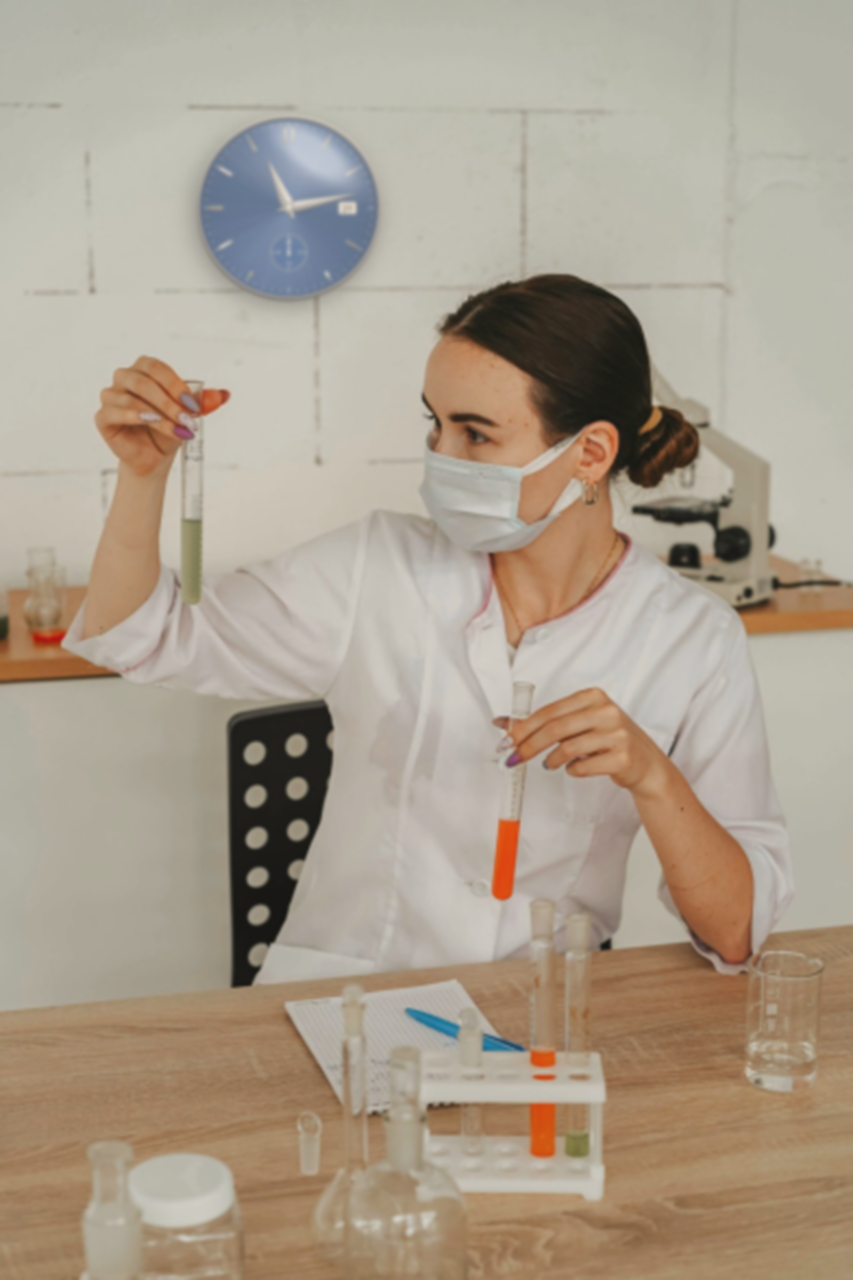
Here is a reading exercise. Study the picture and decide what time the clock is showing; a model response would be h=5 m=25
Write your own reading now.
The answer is h=11 m=13
